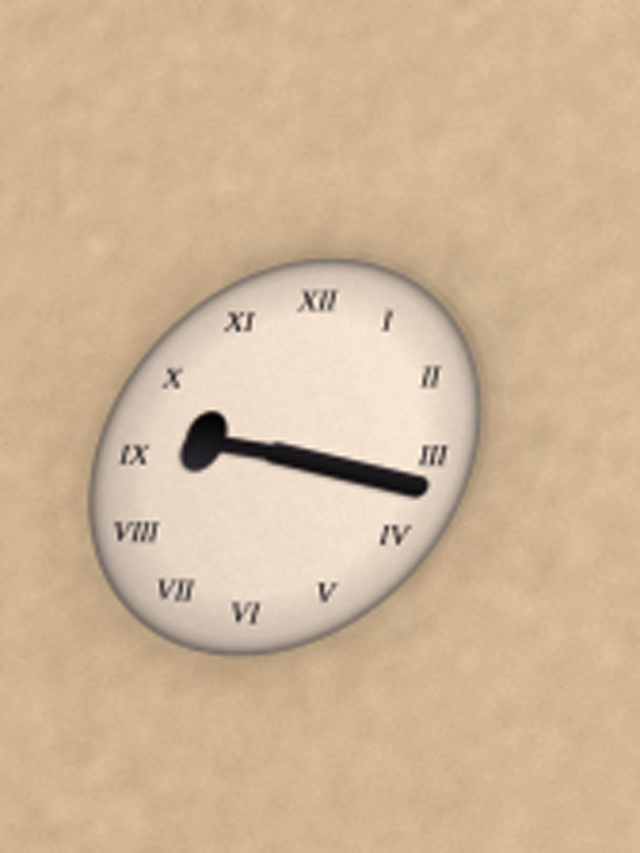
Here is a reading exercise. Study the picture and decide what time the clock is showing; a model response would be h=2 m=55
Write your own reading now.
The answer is h=9 m=17
